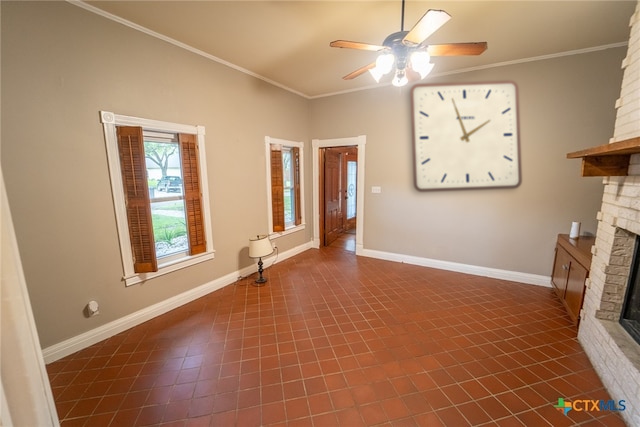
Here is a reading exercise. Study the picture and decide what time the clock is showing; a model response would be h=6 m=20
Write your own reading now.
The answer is h=1 m=57
